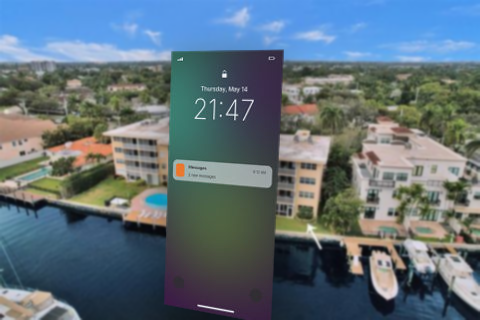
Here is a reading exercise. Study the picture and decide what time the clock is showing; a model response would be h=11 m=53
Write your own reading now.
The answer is h=21 m=47
